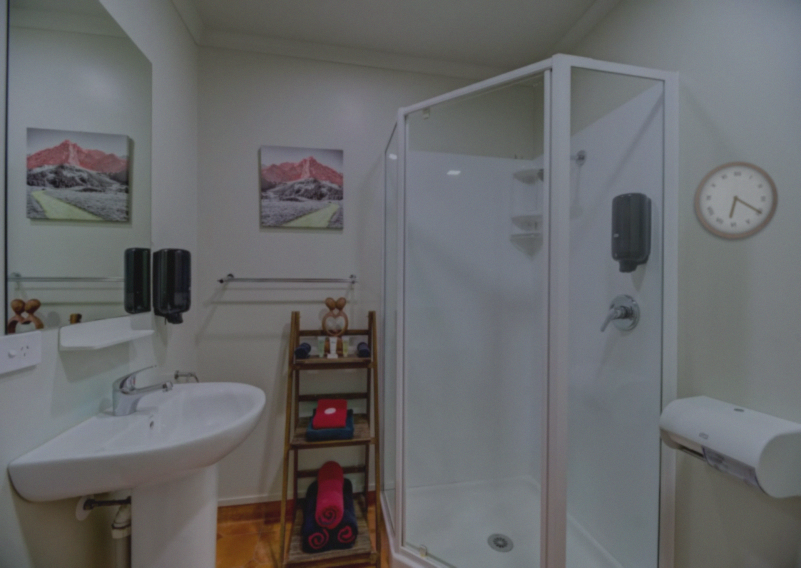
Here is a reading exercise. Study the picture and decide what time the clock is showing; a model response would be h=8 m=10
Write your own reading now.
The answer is h=6 m=20
